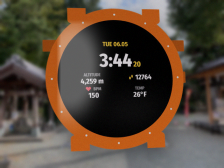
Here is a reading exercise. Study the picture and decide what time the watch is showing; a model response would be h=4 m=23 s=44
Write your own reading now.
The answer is h=3 m=44 s=20
